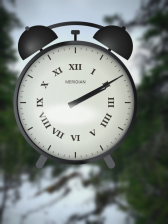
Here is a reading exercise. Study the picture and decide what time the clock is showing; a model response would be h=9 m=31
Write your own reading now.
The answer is h=2 m=10
